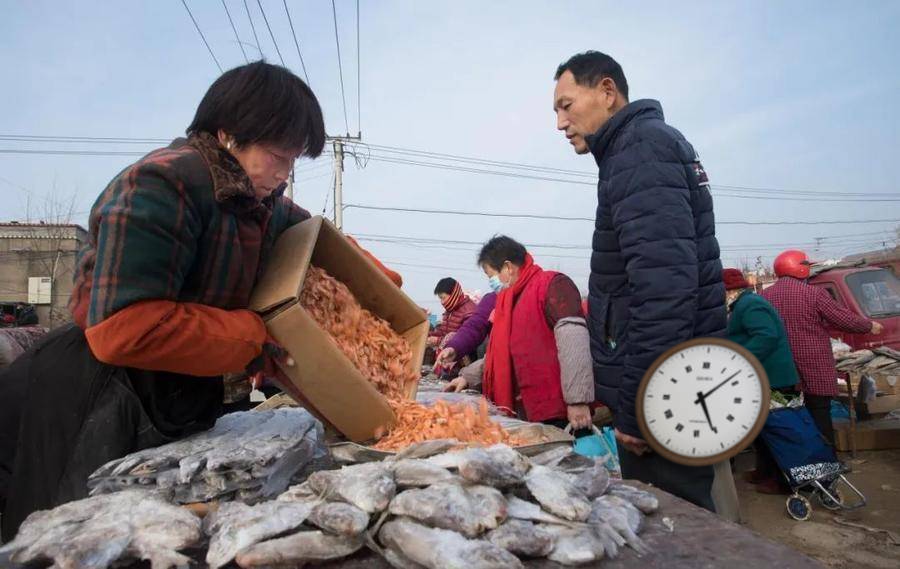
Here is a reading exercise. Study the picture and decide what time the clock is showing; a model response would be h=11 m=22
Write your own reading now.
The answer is h=5 m=8
